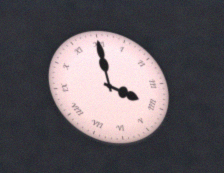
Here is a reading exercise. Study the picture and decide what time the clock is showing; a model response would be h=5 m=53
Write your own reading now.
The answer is h=4 m=0
